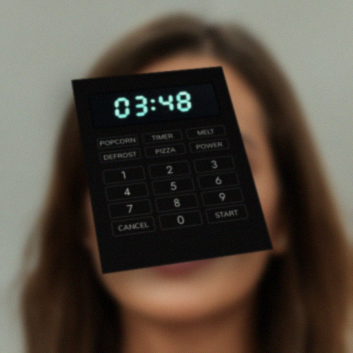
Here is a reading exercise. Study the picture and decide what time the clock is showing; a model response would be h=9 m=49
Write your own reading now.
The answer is h=3 m=48
